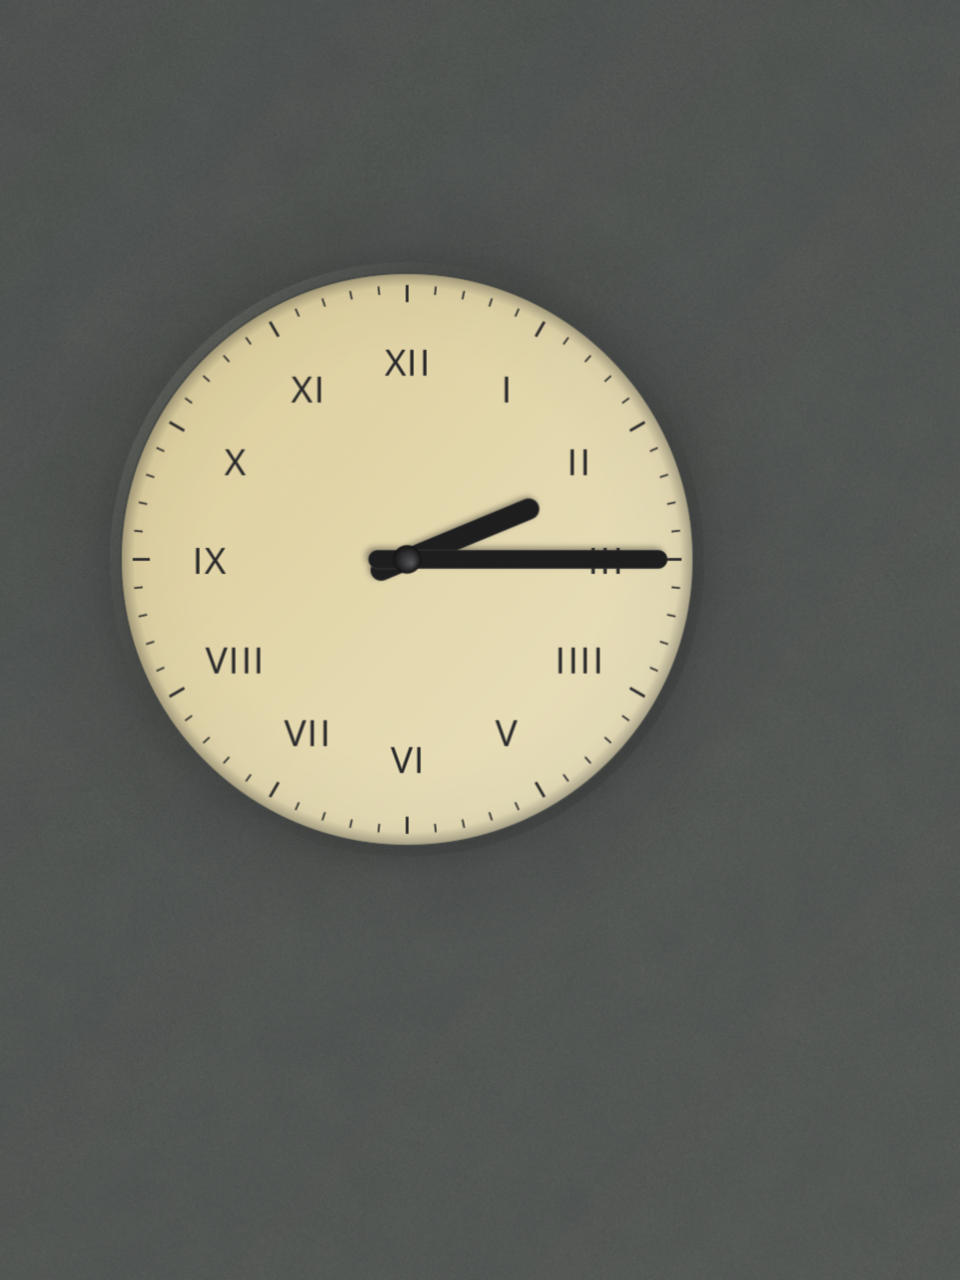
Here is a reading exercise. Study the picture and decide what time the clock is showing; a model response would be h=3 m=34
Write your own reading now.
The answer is h=2 m=15
